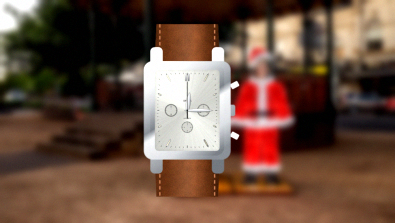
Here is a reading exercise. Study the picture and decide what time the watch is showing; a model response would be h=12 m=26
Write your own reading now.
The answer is h=12 m=15
